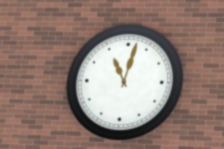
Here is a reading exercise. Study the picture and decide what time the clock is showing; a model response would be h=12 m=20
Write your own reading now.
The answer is h=11 m=2
